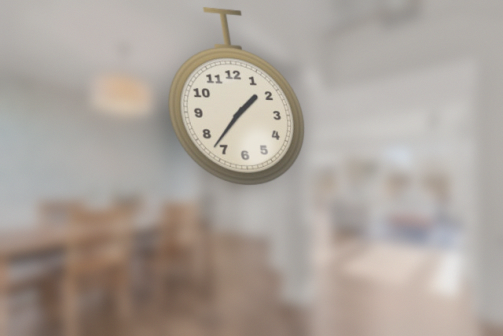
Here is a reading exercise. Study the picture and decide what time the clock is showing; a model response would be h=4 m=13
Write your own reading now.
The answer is h=1 m=37
